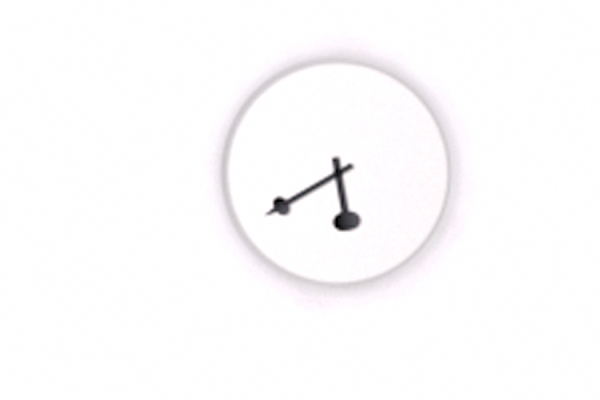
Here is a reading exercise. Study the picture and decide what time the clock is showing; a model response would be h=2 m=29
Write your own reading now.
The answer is h=5 m=40
